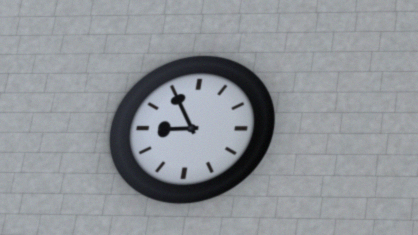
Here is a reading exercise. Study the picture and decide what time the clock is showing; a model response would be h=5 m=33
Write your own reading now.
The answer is h=8 m=55
